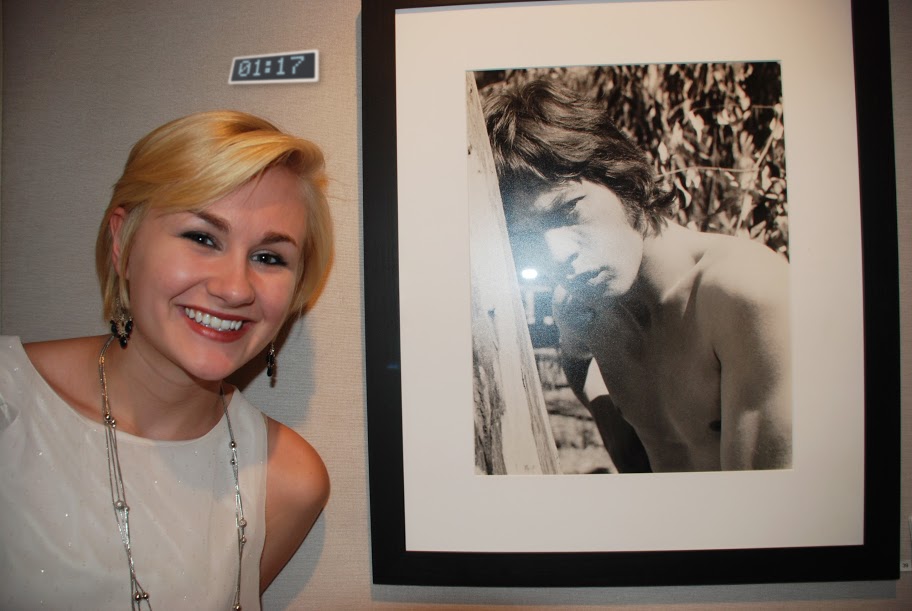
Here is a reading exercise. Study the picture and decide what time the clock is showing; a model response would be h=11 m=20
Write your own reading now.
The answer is h=1 m=17
